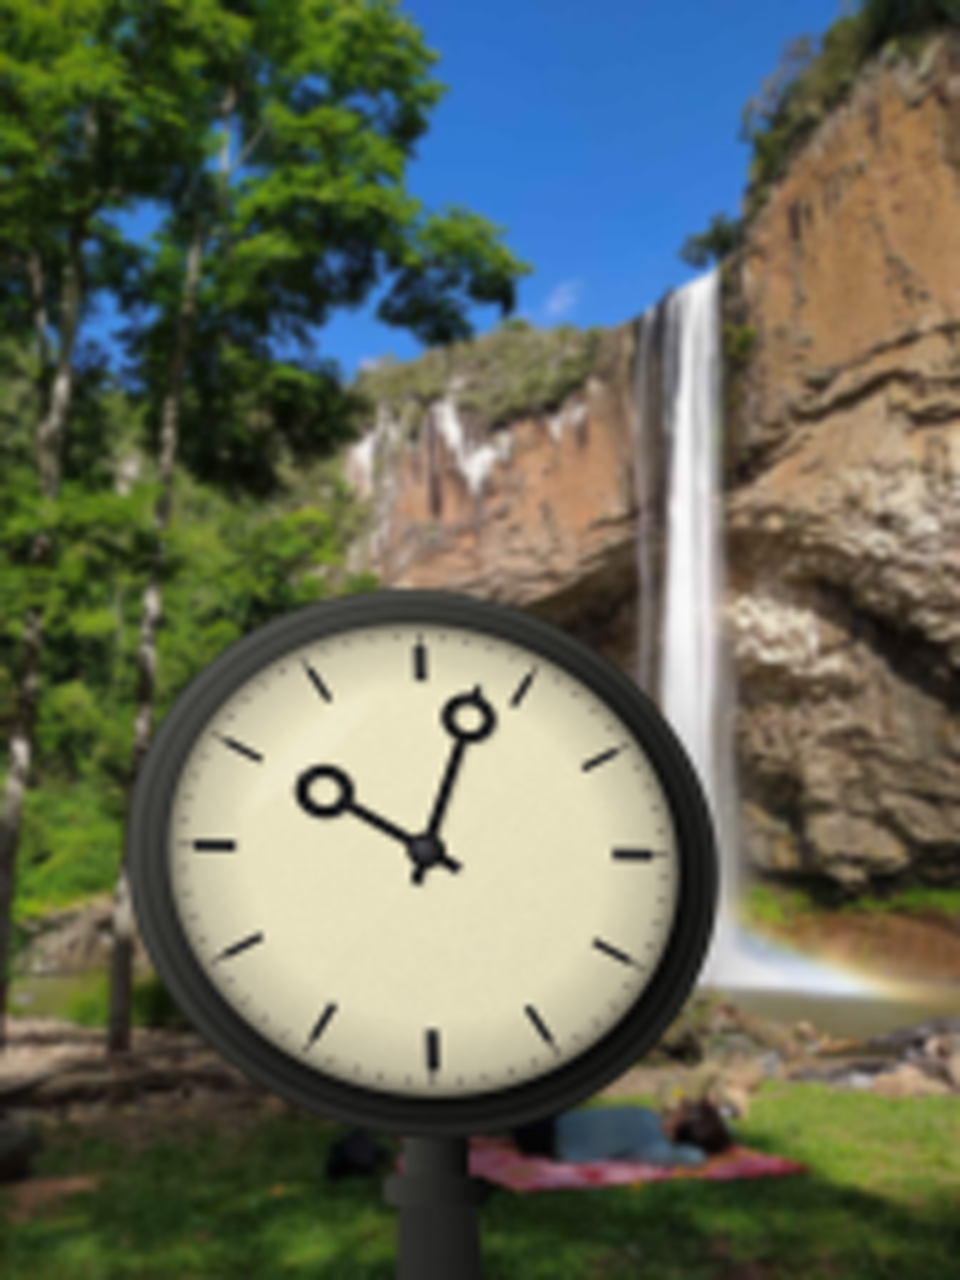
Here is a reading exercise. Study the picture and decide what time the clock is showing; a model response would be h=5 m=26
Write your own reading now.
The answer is h=10 m=3
